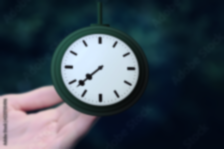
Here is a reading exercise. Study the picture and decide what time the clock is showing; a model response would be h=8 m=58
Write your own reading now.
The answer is h=7 m=38
